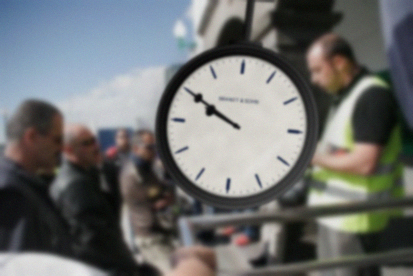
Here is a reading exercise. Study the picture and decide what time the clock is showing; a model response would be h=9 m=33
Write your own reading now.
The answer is h=9 m=50
